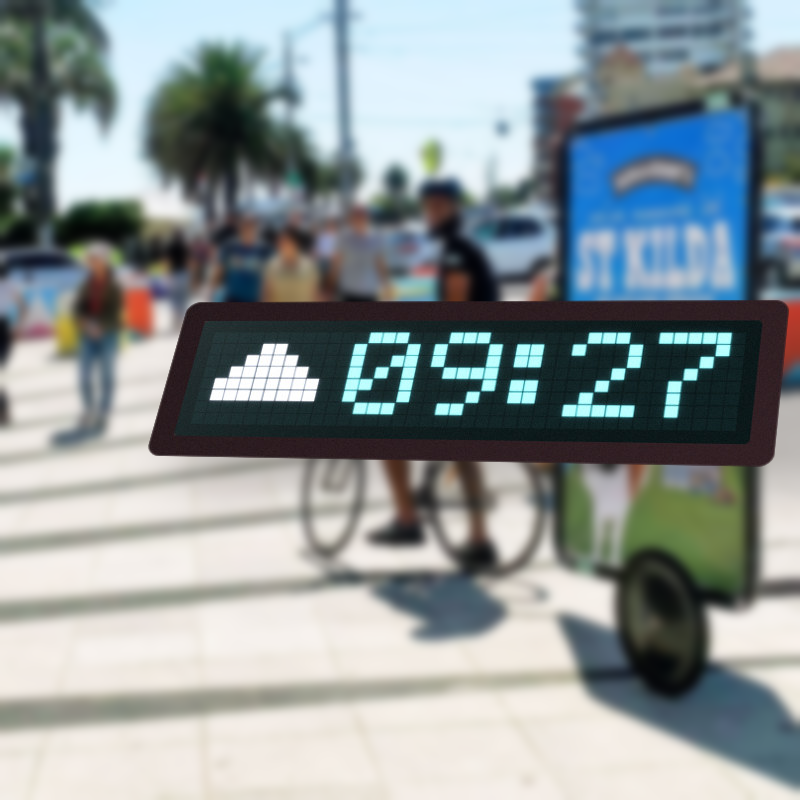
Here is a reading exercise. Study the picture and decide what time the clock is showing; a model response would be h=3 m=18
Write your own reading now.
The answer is h=9 m=27
